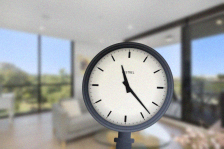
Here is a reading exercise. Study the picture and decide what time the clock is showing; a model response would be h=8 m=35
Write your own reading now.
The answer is h=11 m=23
